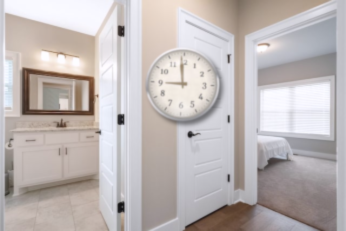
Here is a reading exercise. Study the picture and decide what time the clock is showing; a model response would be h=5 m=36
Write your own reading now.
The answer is h=8 m=59
